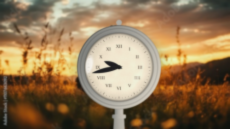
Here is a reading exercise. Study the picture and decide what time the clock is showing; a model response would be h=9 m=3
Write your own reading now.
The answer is h=9 m=43
